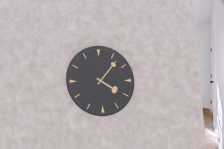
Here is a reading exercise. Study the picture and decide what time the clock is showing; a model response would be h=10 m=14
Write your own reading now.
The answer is h=4 m=7
